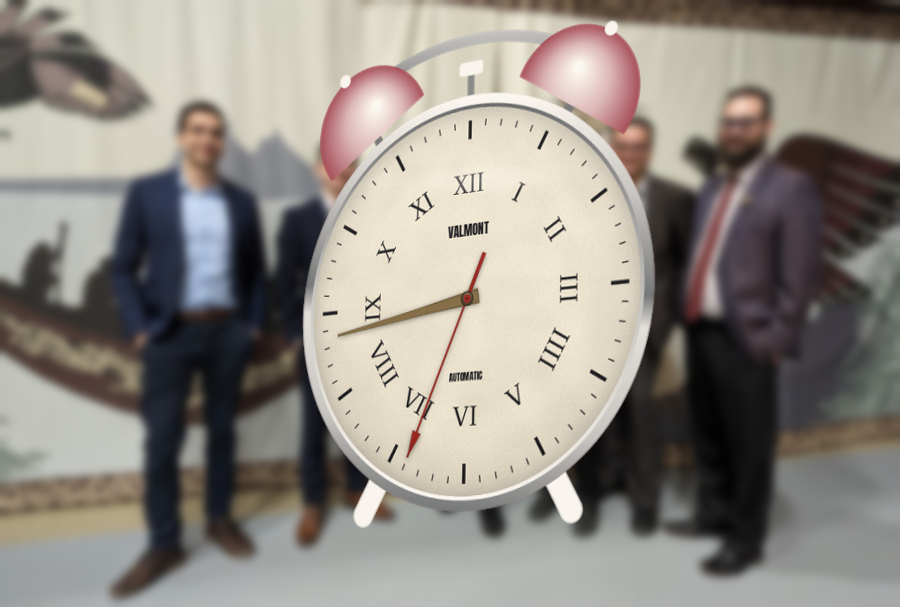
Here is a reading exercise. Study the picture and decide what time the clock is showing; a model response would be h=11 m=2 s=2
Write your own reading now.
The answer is h=8 m=43 s=34
